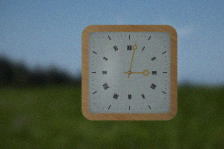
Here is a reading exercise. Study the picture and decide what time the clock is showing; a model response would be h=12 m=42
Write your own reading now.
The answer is h=3 m=2
